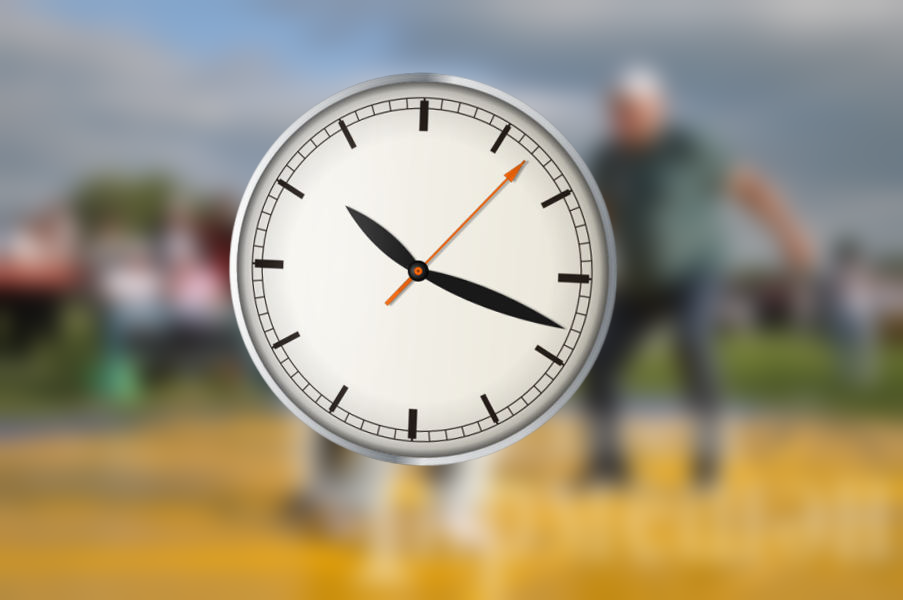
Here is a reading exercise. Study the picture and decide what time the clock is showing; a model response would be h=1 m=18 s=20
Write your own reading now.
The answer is h=10 m=18 s=7
